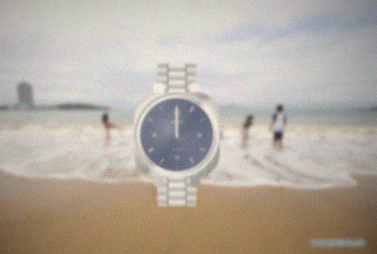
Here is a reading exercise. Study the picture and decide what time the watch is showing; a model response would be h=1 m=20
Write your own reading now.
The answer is h=12 m=0
